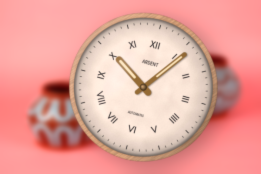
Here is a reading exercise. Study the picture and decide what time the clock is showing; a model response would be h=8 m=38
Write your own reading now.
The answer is h=10 m=6
